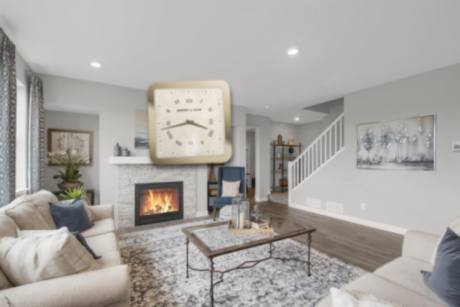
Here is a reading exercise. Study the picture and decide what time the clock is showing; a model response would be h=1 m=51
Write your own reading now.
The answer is h=3 m=43
